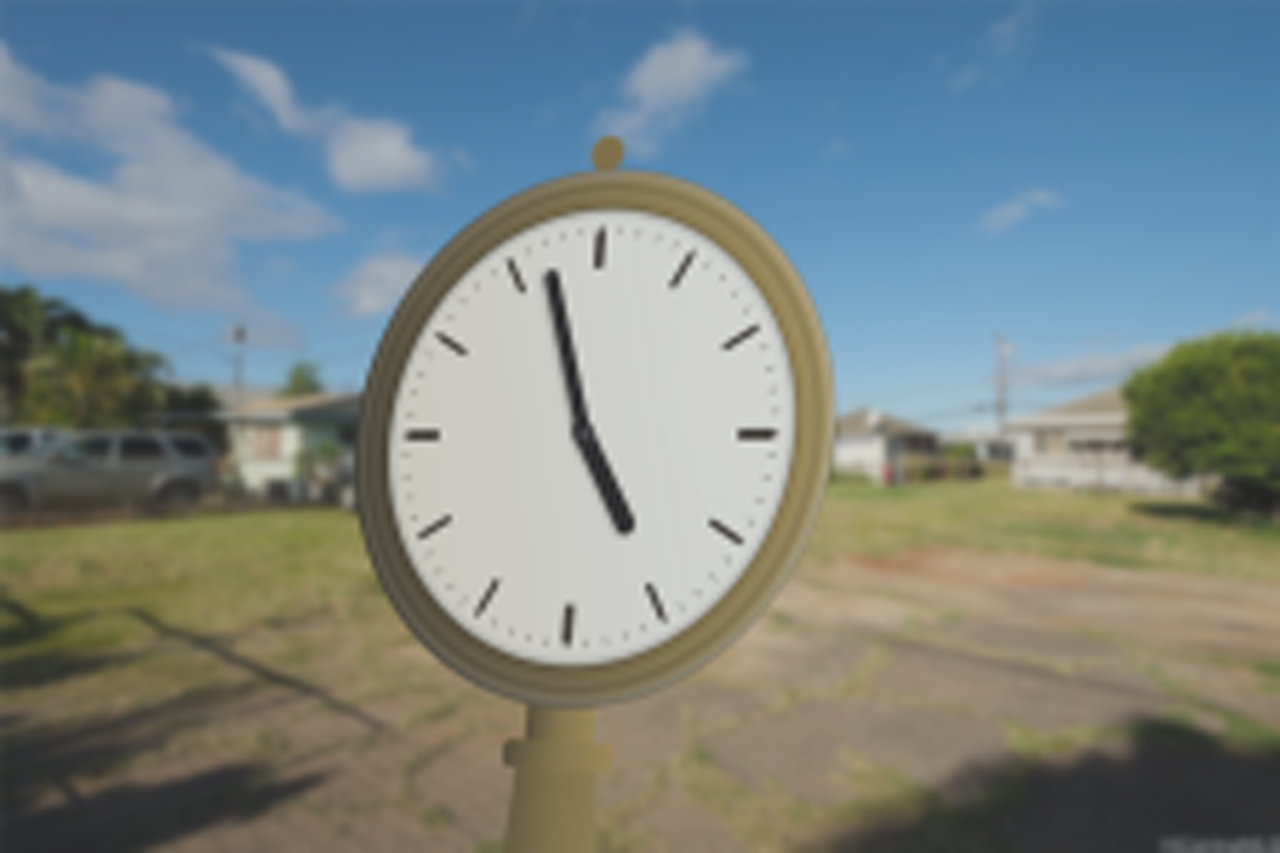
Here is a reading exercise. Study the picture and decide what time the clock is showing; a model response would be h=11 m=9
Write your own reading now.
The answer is h=4 m=57
